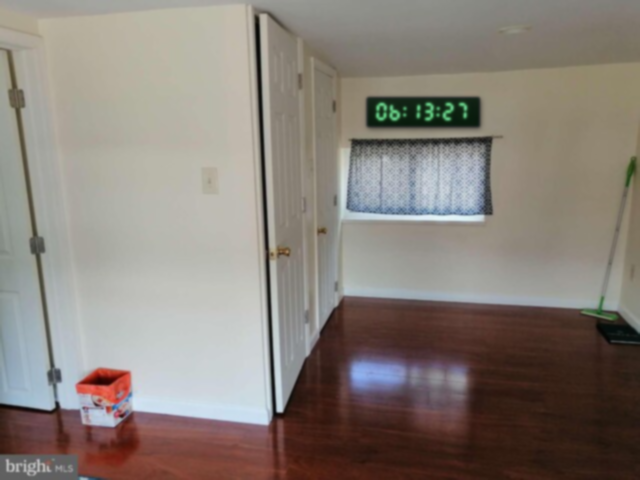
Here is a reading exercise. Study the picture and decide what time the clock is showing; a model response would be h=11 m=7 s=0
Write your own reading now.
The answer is h=6 m=13 s=27
